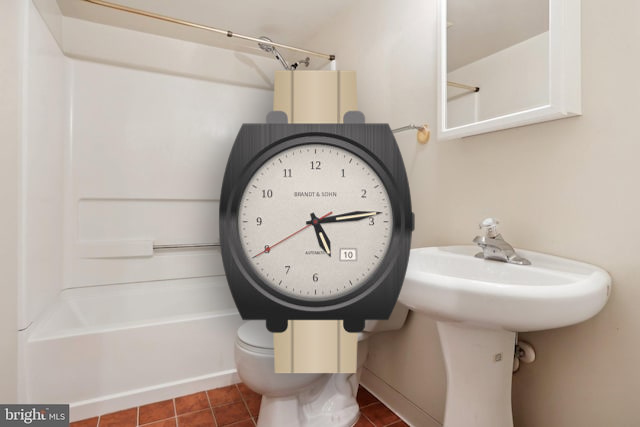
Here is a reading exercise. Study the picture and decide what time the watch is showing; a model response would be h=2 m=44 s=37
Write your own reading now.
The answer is h=5 m=13 s=40
